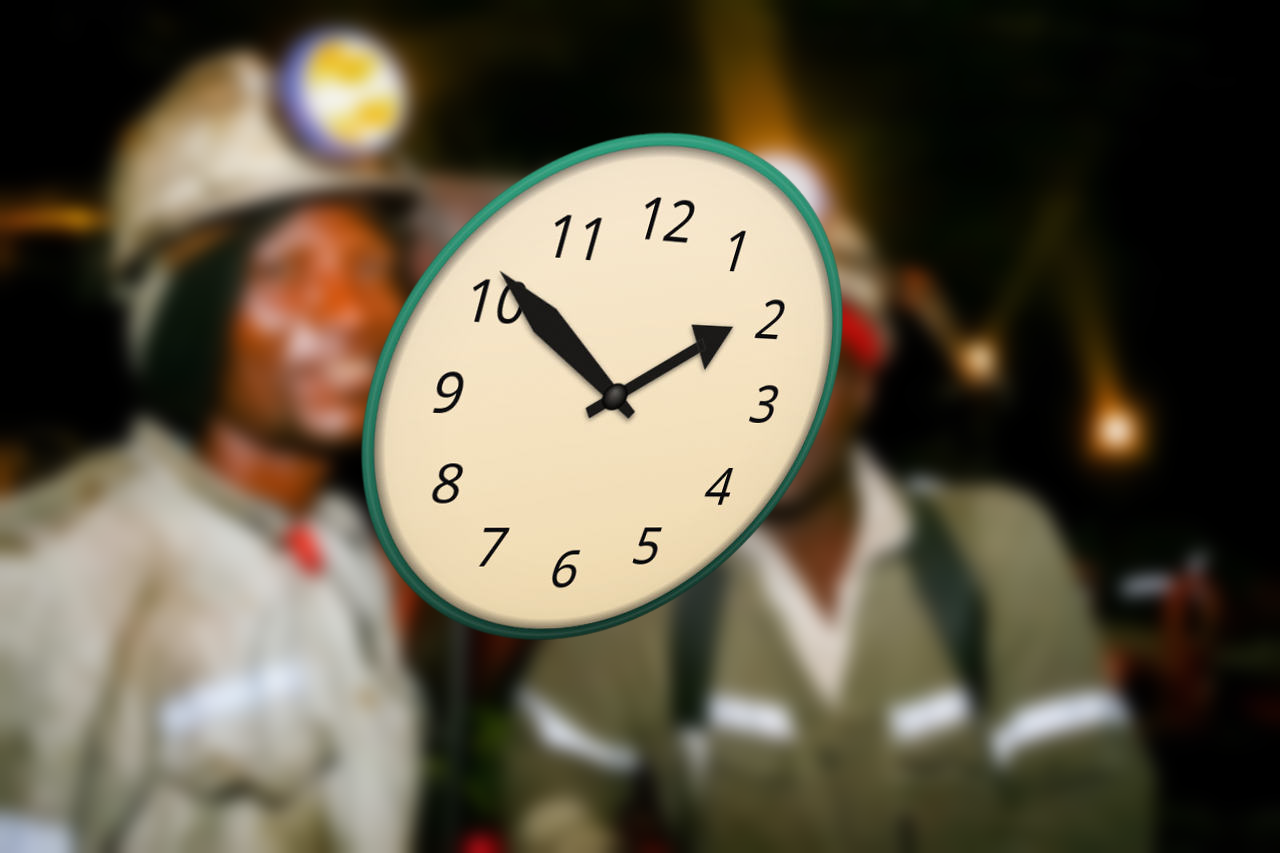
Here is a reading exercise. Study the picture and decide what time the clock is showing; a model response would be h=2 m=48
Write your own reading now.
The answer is h=1 m=51
